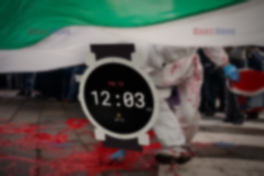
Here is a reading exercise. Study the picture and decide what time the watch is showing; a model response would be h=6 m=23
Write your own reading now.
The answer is h=12 m=3
